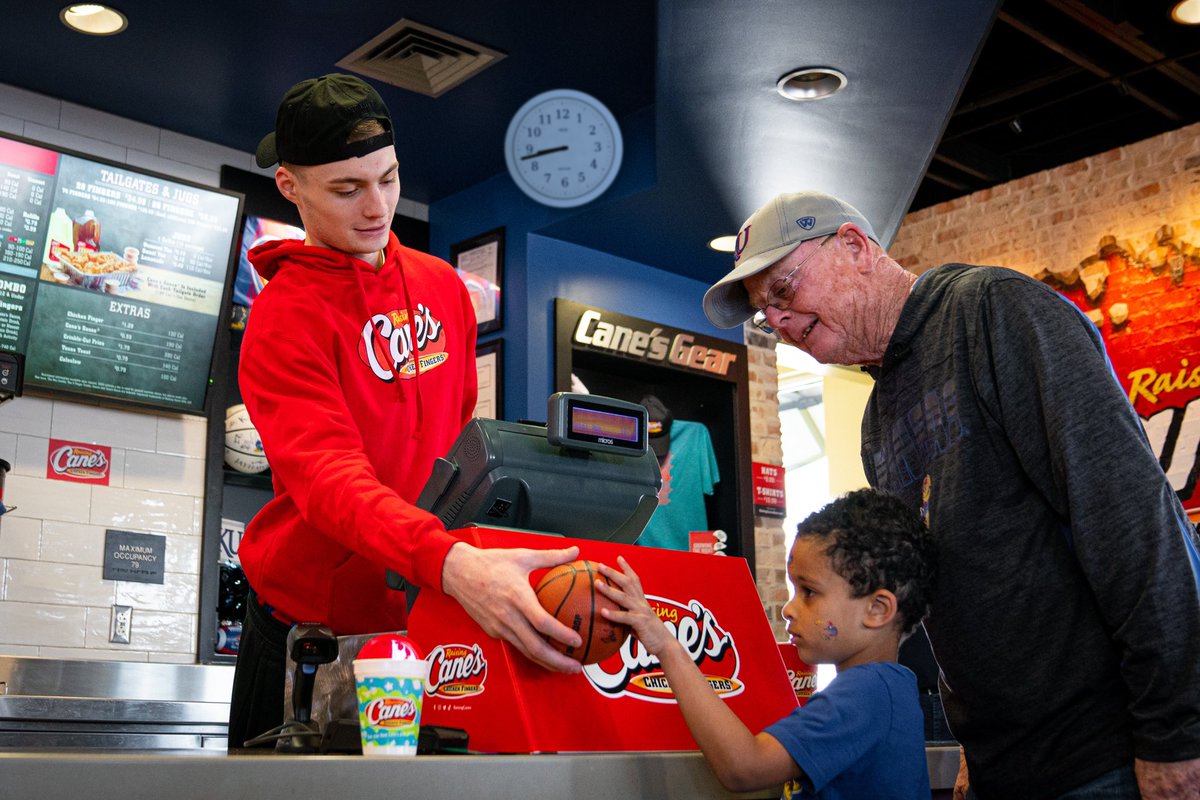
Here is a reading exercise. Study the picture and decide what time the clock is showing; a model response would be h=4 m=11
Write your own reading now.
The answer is h=8 m=43
